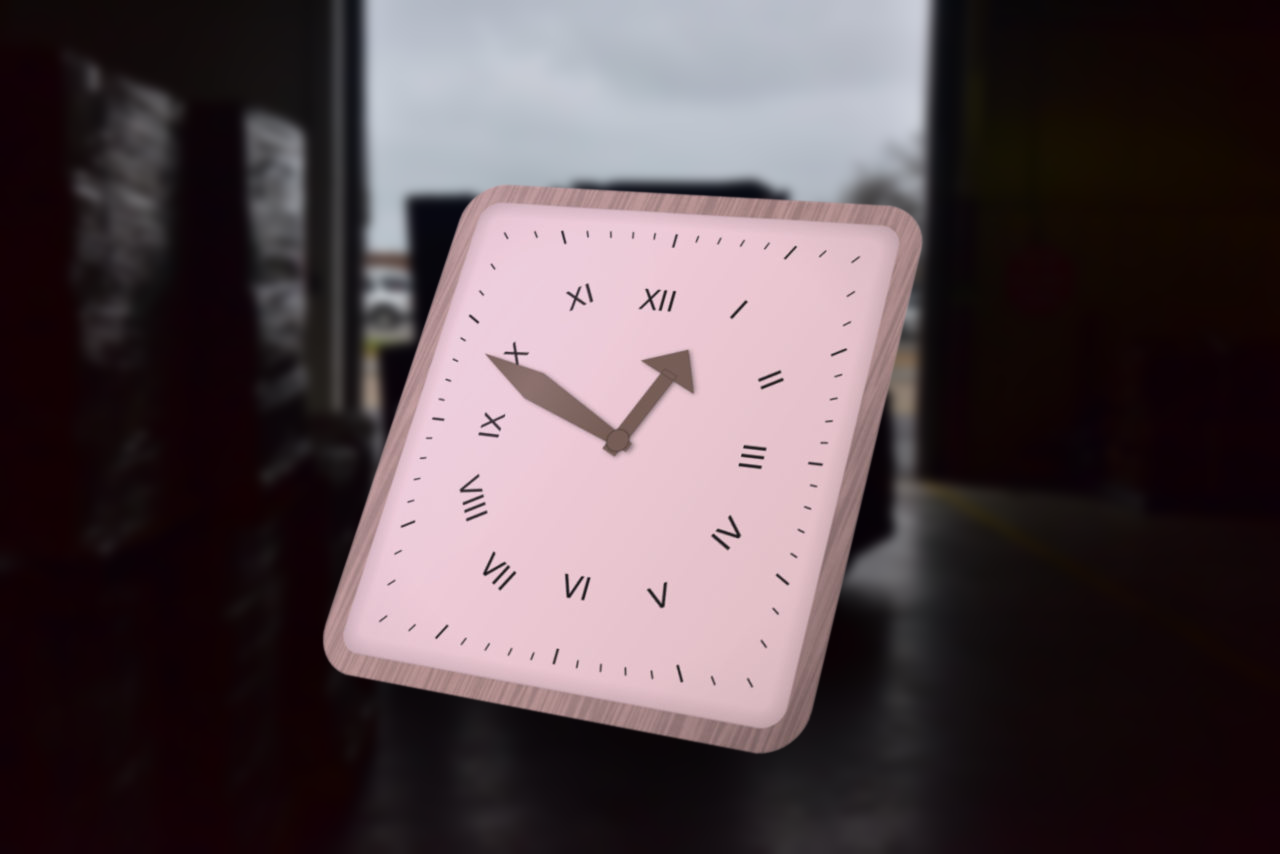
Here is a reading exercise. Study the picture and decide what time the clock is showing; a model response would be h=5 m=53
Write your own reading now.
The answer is h=12 m=49
